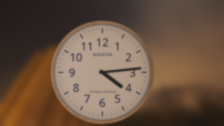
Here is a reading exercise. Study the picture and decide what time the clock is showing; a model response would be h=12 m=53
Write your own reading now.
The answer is h=4 m=14
